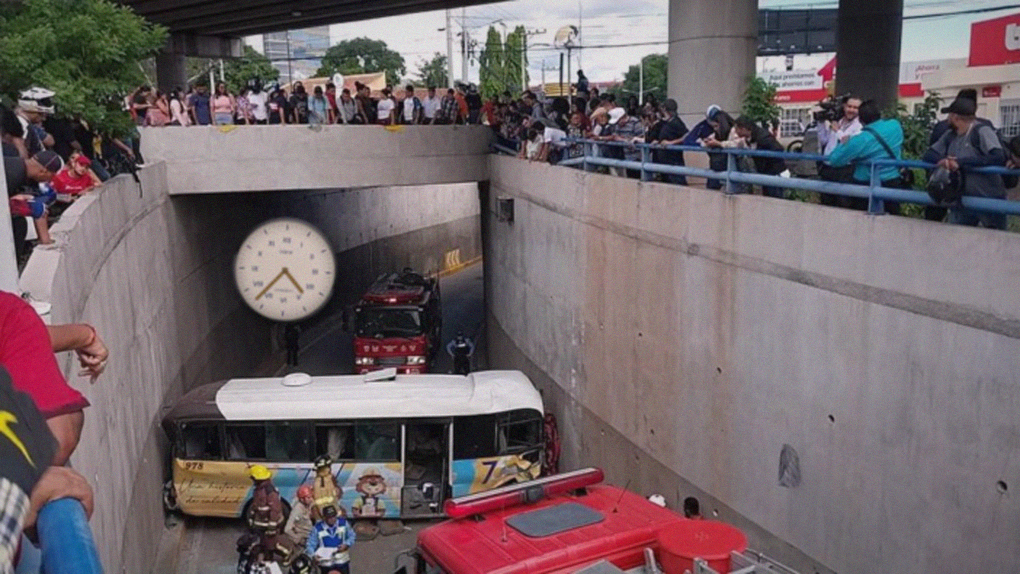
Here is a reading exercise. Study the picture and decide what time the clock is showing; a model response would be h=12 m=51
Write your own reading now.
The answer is h=4 m=37
